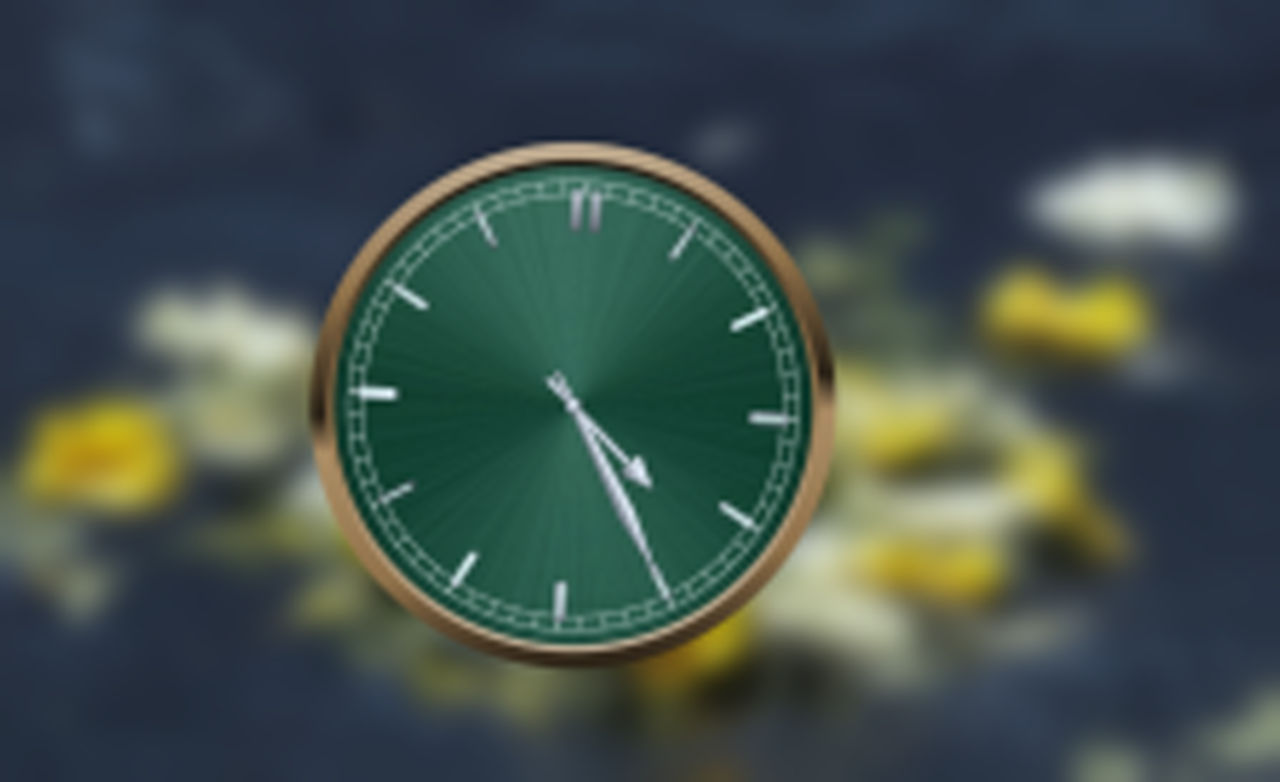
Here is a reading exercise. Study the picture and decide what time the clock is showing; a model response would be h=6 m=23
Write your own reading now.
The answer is h=4 m=25
